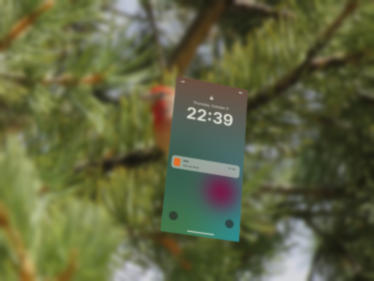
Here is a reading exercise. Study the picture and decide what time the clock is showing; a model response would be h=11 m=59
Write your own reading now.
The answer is h=22 m=39
